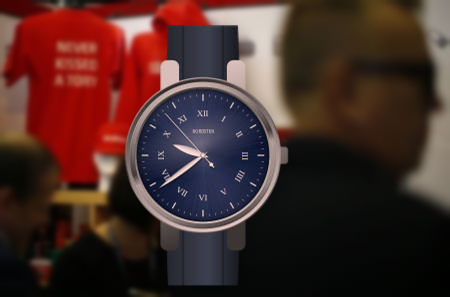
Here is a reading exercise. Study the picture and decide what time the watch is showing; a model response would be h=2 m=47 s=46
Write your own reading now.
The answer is h=9 m=38 s=53
